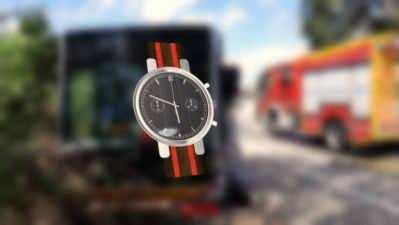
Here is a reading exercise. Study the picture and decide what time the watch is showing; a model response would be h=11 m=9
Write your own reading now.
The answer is h=5 m=49
